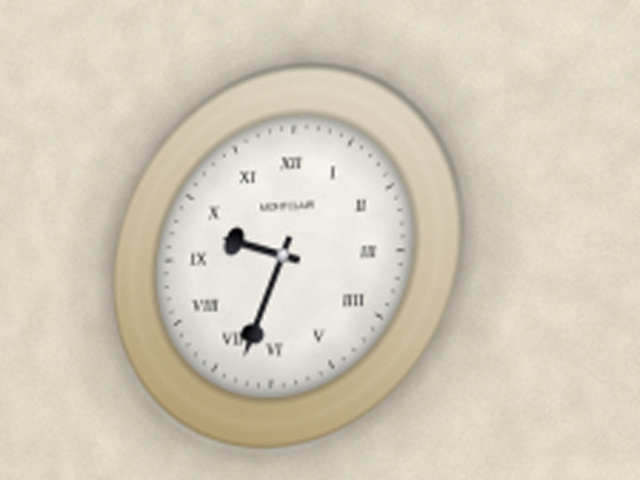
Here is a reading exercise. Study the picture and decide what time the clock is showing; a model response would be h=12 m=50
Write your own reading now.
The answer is h=9 m=33
